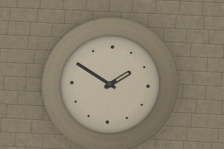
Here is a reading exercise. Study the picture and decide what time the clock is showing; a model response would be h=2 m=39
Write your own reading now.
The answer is h=1 m=50
